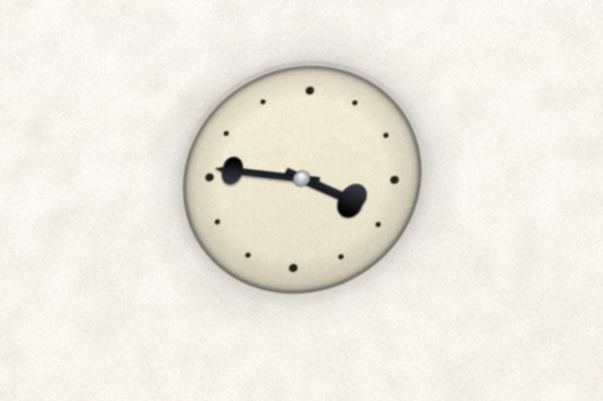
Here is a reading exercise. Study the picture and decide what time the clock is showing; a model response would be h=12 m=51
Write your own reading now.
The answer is h=3 m=46
